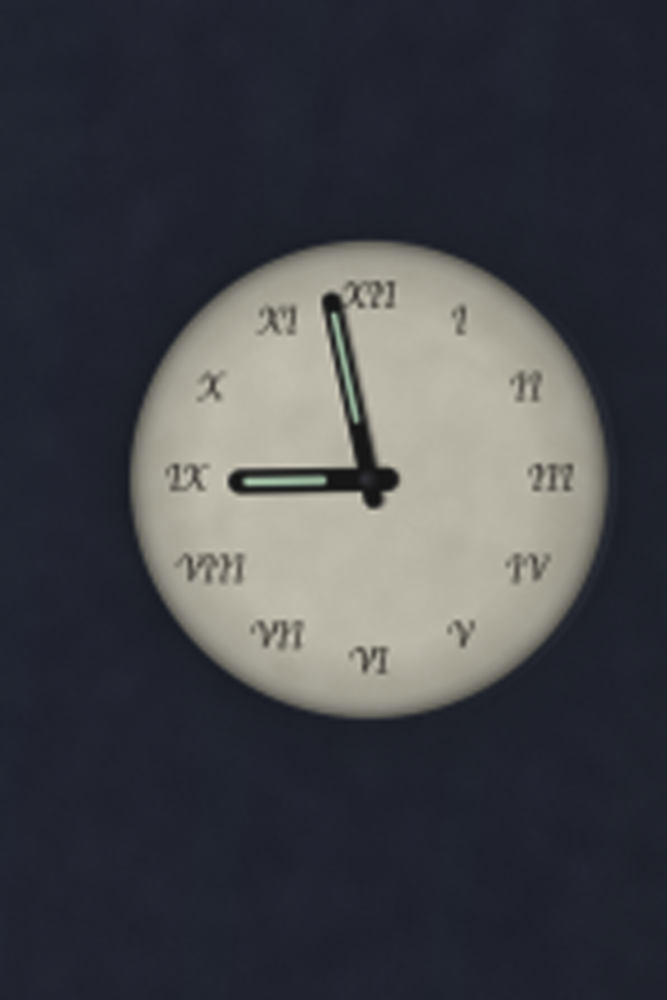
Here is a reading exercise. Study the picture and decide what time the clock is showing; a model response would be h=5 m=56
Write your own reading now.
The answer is h=8 m=58
